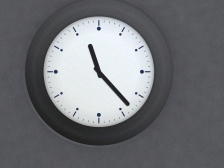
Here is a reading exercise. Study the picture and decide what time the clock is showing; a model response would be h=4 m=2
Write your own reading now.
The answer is h=11 m=23
